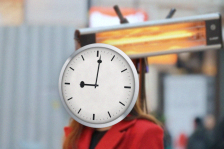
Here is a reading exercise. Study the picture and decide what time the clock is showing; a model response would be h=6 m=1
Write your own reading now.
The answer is h=9 m=1
